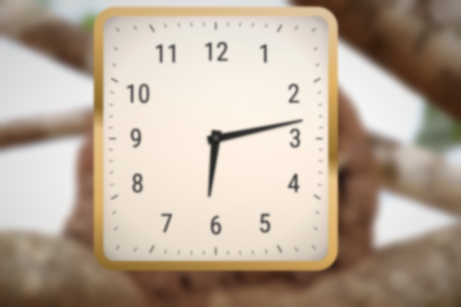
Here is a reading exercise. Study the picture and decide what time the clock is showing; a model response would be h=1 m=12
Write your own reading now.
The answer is h=6 m=13
